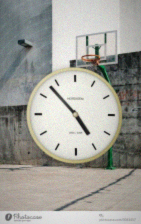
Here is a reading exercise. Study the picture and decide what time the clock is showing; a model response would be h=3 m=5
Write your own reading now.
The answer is h=4 m=53
